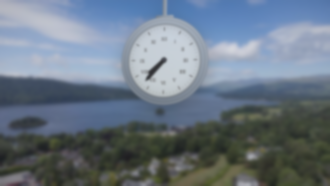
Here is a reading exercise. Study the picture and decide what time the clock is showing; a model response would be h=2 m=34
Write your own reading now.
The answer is h=7 m=37
